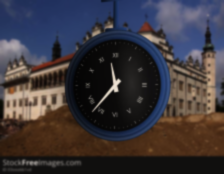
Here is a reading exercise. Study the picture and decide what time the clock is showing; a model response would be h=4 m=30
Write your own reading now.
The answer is h=11 m=37
